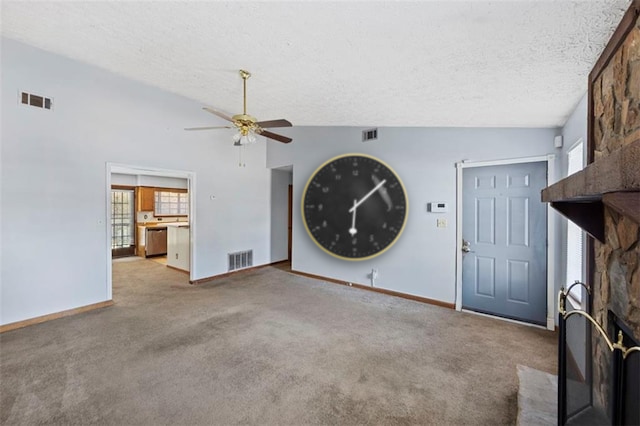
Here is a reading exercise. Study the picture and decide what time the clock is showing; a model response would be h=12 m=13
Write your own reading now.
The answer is h=6 m=8
